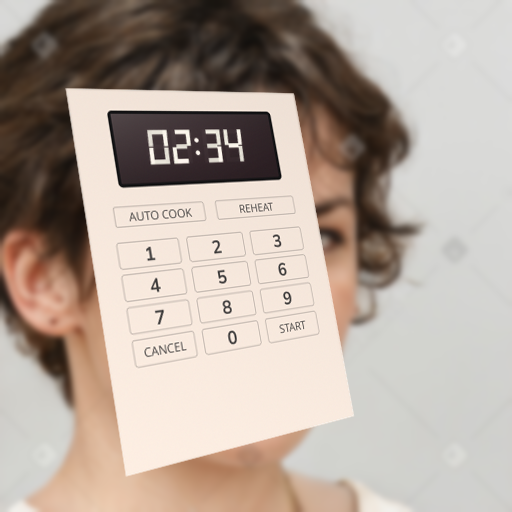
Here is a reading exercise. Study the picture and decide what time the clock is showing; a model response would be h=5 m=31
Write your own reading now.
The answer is h=2 m=34
